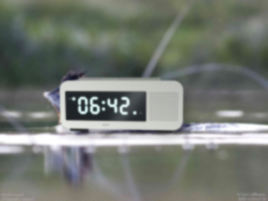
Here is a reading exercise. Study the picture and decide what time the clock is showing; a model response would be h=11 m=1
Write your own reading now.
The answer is h=6 m=42
